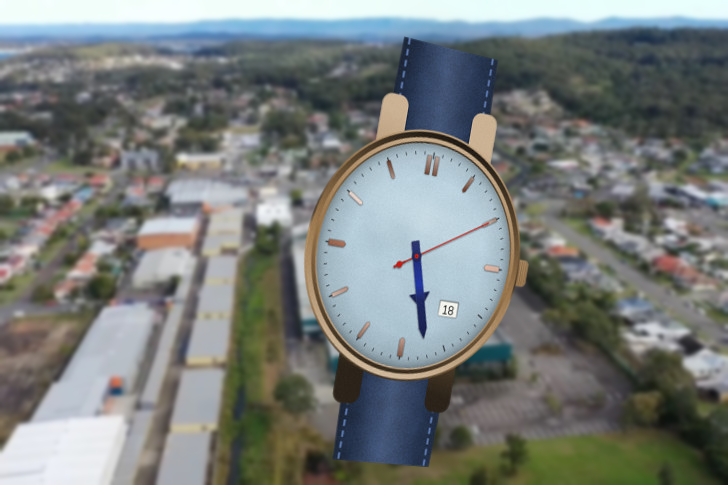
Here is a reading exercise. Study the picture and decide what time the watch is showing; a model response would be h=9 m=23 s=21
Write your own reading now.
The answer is h=5 m=27 s=10
